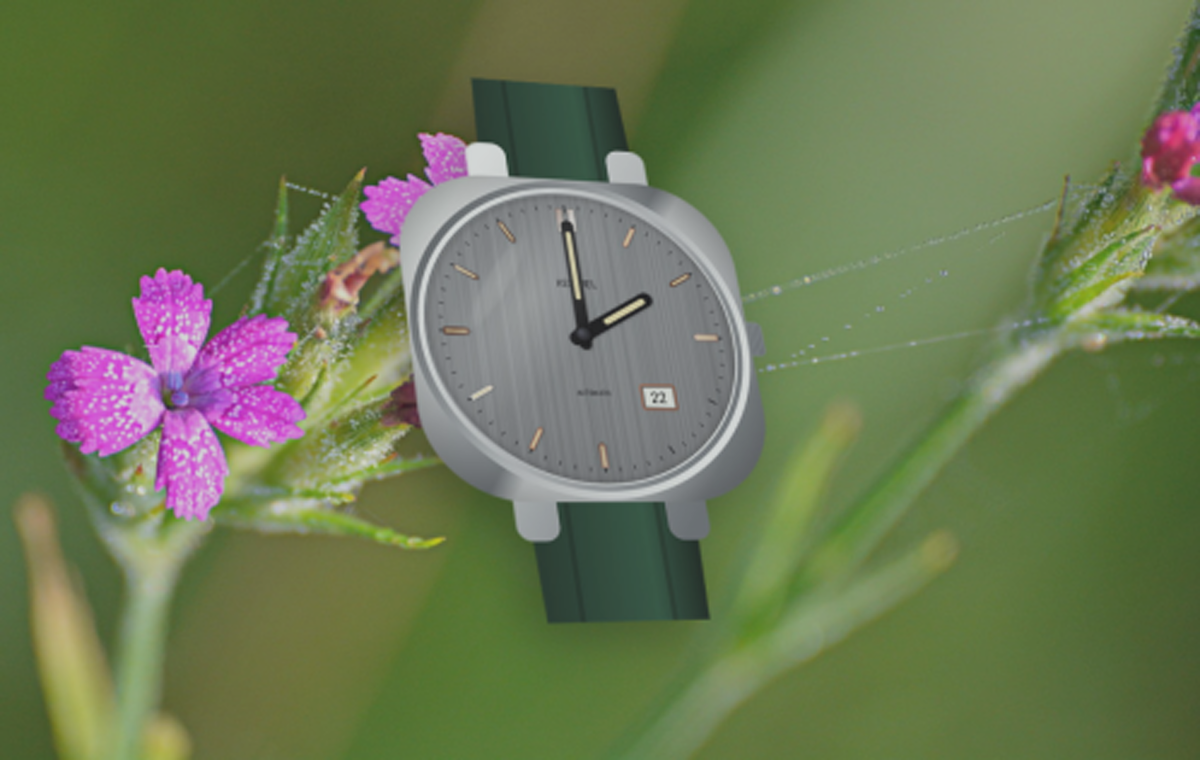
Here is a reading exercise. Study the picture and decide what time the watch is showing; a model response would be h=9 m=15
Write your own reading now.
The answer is h=2 m=0
